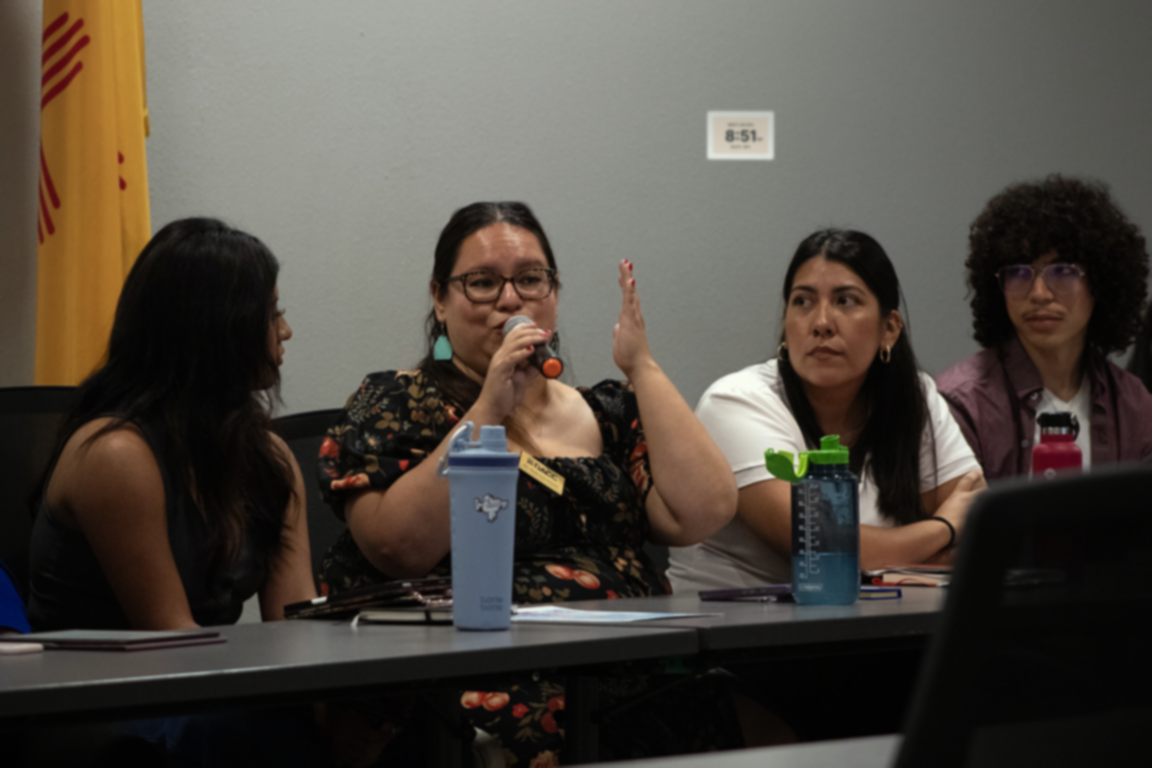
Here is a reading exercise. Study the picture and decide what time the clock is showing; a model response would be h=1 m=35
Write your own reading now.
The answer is h=8 m=51
